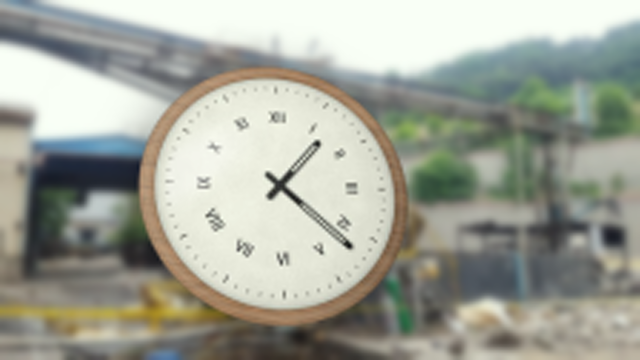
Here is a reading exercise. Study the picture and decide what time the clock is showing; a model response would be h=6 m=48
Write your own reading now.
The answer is h=1 m=22
